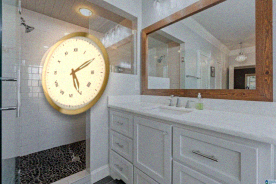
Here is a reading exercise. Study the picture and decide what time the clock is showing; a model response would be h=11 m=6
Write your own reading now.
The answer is h=5 m=10
